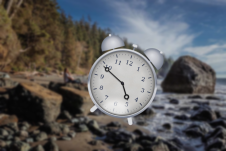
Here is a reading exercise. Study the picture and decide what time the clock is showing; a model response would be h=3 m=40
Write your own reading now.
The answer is h=4 m=49
